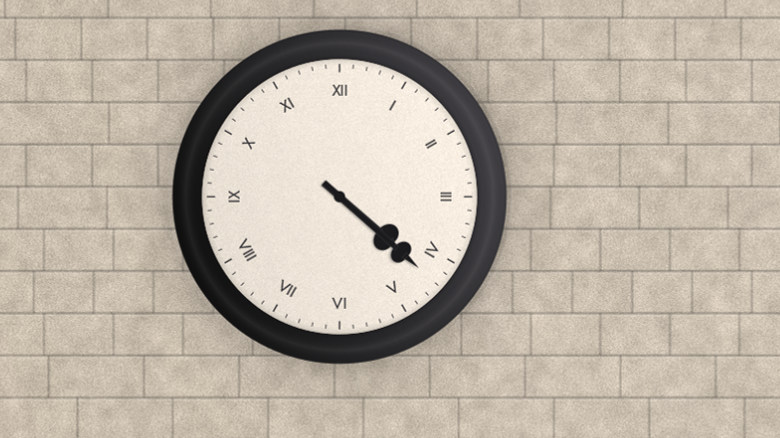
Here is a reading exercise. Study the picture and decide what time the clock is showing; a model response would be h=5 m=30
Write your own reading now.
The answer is h=4 m=22
